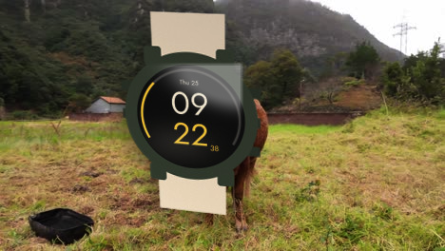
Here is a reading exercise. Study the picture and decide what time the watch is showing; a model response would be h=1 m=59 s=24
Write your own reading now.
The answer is h=9 m=22 s=38
